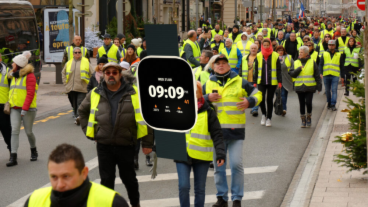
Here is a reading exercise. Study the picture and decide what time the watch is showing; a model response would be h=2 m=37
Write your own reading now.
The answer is h=9 m=9
